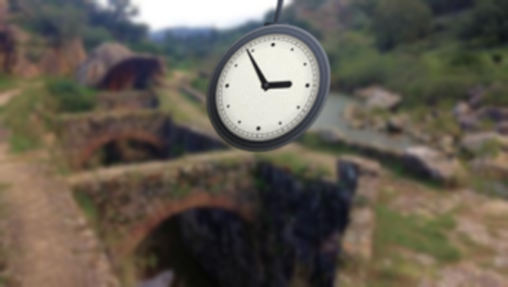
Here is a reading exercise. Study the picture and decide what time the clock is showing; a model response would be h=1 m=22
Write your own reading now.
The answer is h=2 m=54
